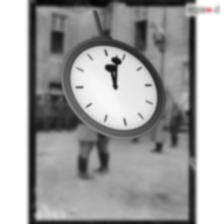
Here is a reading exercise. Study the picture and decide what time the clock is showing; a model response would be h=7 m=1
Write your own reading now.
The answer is h=12 m=3
